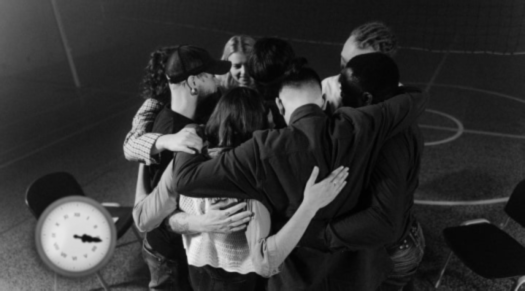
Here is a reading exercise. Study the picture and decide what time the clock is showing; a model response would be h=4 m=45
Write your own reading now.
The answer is h=3 m=16
